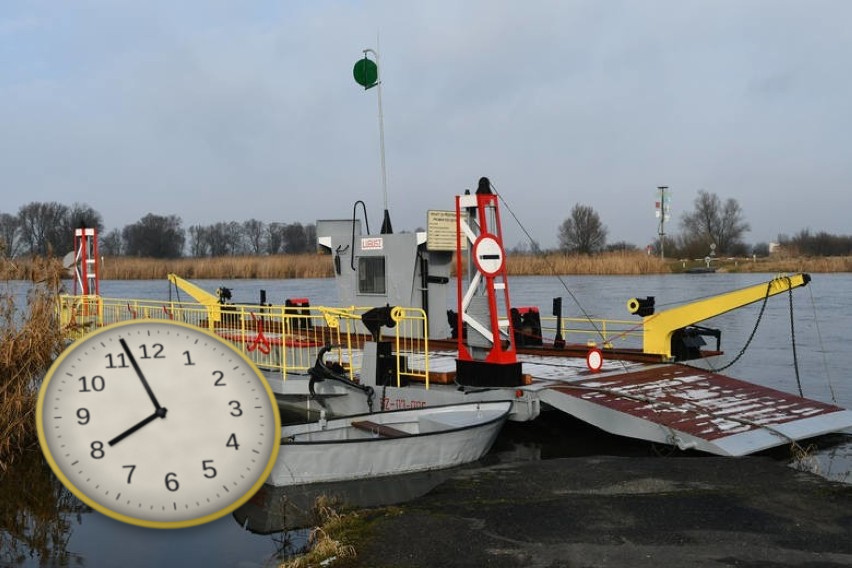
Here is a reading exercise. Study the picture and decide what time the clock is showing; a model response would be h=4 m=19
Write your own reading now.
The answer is h=7 m=57
